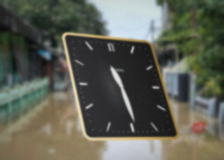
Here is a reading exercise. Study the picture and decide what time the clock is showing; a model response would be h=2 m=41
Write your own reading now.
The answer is h=11 m=29
